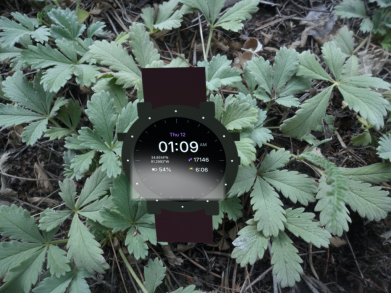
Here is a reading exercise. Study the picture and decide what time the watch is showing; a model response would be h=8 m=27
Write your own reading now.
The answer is h=1 m=9
